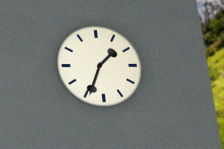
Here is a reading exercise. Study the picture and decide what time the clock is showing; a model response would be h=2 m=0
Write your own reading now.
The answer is h=1 m=34
